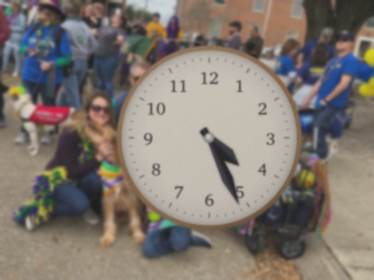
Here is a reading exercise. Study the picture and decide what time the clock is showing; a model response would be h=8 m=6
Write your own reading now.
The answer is h=4 m=26
